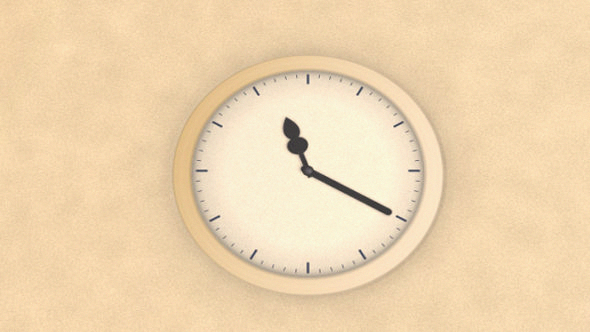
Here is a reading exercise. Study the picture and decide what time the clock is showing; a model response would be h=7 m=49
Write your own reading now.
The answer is h=11 m=20
